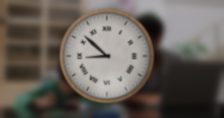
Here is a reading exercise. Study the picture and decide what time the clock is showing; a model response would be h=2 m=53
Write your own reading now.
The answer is h=8 m=52
